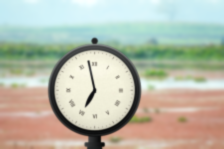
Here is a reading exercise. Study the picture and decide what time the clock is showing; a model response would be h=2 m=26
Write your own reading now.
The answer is h=6 m=58
